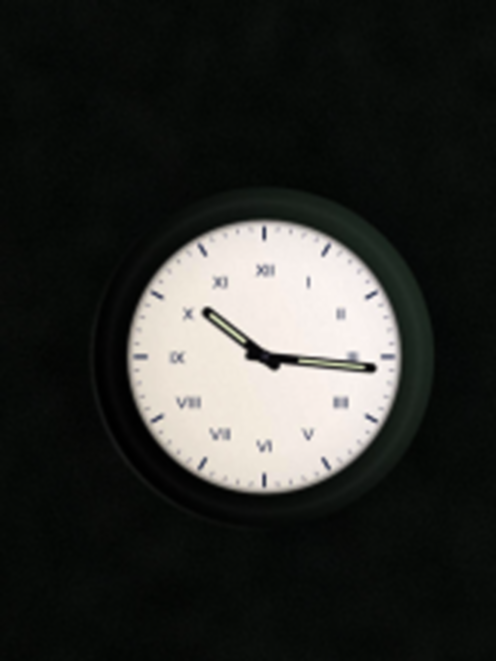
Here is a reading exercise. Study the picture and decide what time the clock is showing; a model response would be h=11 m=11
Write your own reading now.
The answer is h=10 m=16
